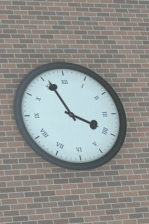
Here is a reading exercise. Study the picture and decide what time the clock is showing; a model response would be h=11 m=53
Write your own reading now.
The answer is h=3 m=56
